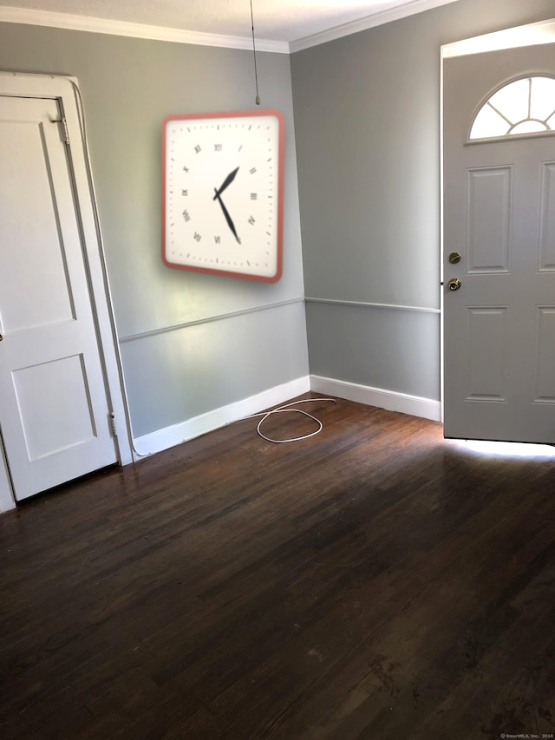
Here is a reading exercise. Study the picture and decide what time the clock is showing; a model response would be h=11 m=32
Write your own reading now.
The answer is h=1 m=25
